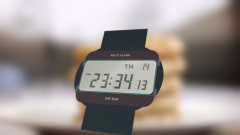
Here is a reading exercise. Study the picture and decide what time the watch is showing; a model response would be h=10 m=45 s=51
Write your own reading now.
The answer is h=23 m=34 s=13
